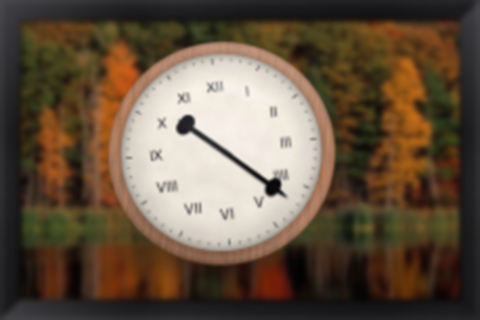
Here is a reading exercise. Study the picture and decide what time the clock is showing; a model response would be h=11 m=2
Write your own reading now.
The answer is h=10 m=22
